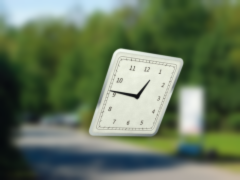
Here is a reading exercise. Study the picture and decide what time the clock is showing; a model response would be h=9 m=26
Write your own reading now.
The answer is h=12 m=46
